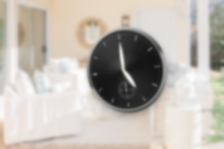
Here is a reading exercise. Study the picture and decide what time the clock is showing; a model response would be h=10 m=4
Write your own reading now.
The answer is h=5 m=0
